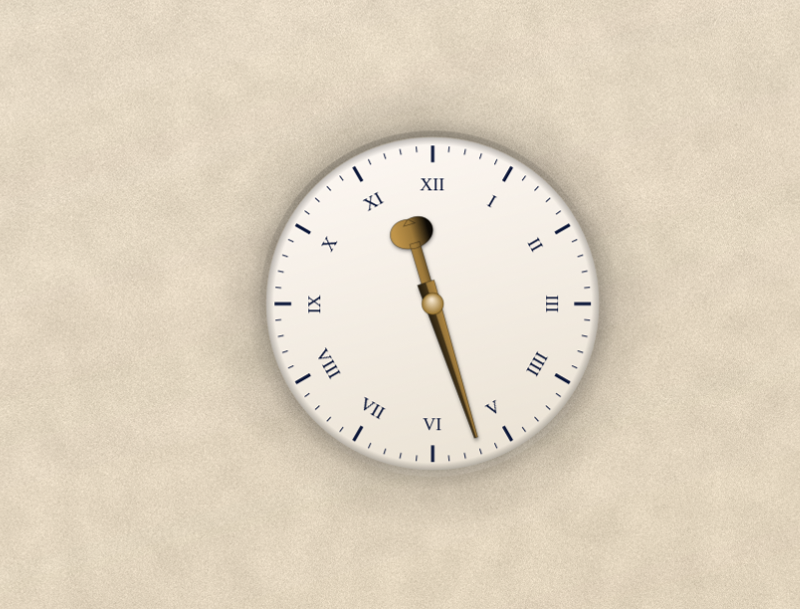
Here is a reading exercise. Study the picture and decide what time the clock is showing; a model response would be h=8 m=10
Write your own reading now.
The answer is h=11 m=27
